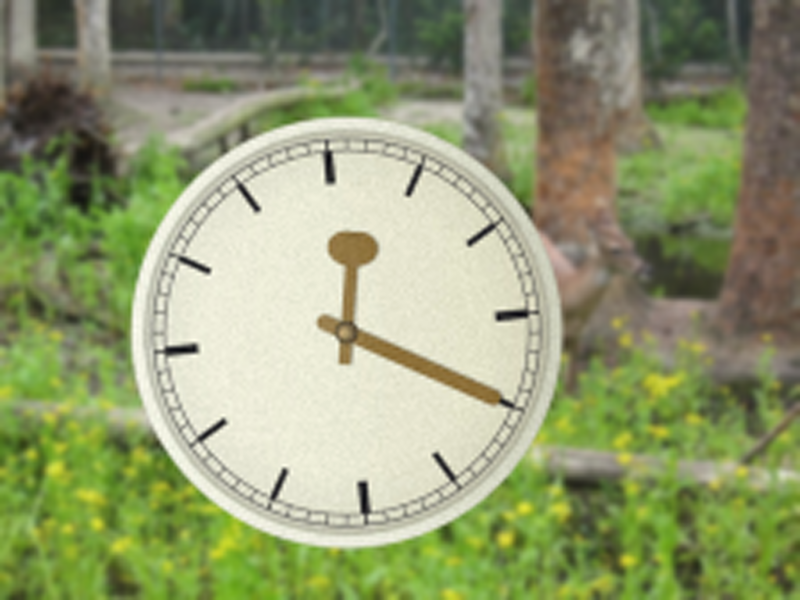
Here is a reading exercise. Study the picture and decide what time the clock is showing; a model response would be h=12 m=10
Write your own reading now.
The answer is h=12 m=20
